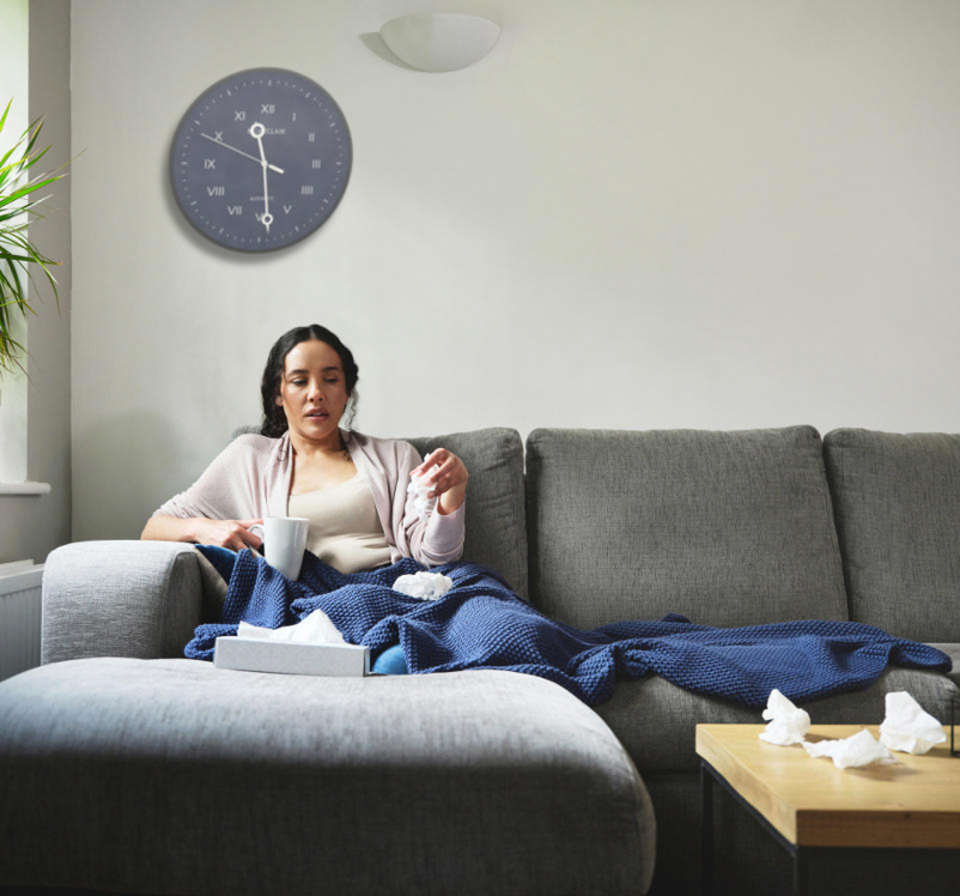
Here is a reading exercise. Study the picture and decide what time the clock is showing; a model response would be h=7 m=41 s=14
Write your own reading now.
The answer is h=11 m=28 s=49
